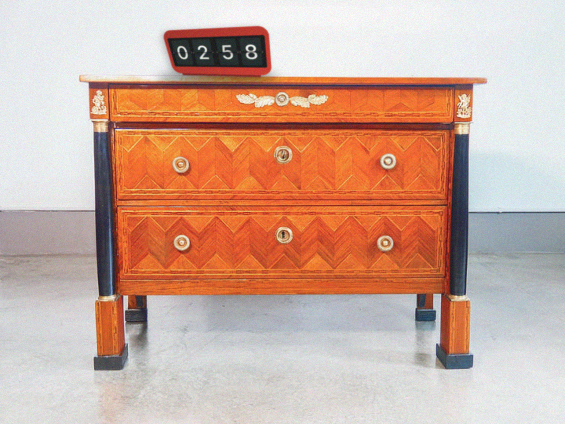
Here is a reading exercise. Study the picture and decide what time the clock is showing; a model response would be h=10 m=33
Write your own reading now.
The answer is h=2 m=58
